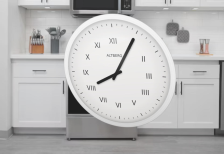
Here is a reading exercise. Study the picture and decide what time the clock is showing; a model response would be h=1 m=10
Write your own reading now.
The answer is h=8 m=5
